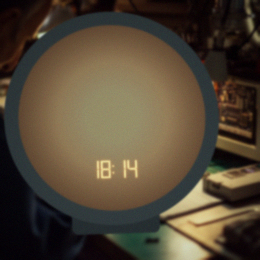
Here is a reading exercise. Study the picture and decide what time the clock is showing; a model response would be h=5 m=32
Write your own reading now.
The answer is h=18 m=14
